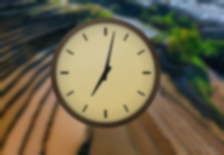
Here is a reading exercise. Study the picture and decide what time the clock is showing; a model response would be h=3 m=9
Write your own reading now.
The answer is h=7 m=2
